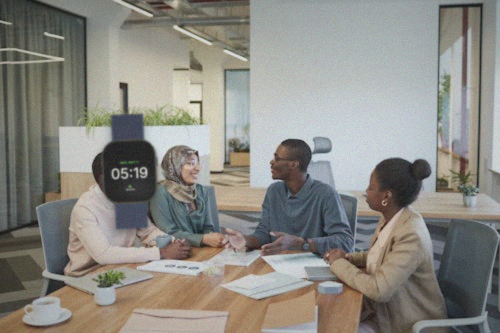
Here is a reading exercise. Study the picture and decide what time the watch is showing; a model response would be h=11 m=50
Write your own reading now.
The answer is h=5 m=19
